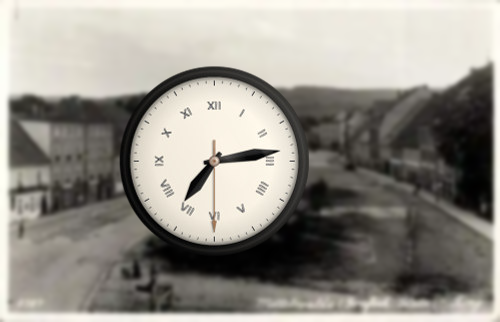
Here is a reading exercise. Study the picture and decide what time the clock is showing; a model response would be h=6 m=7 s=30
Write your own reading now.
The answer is h=7 m=13 s=30
